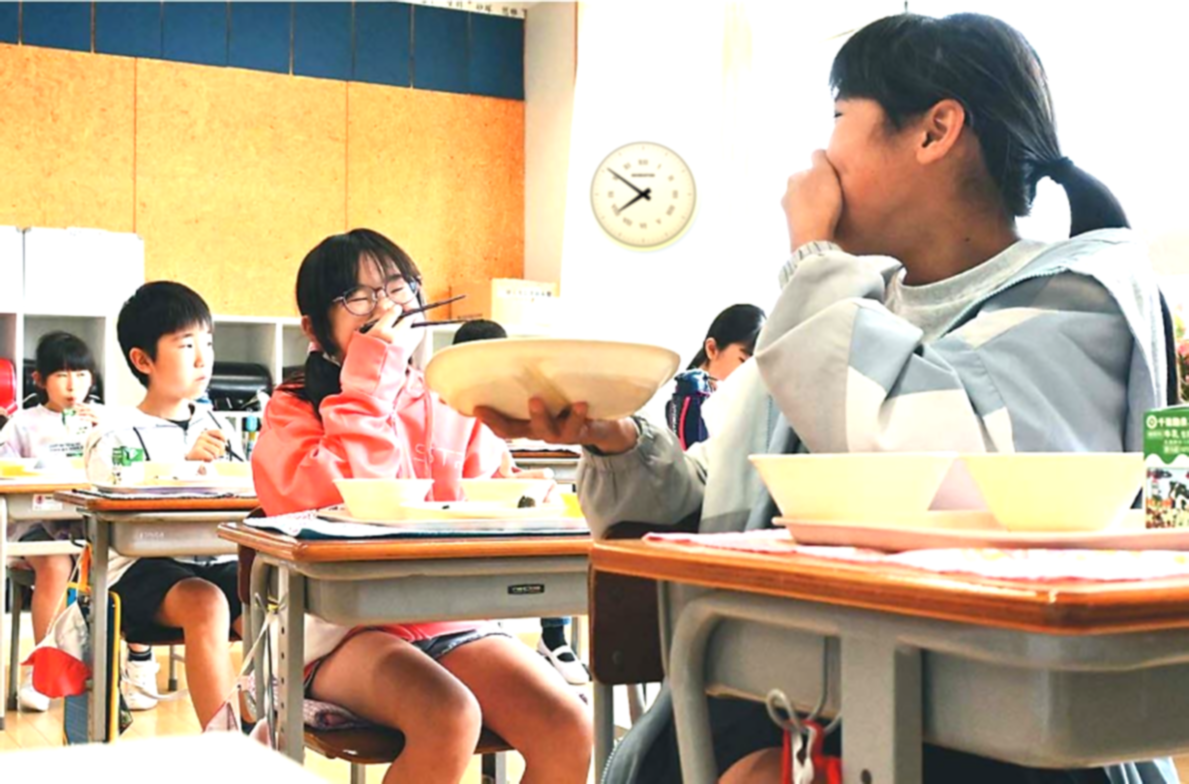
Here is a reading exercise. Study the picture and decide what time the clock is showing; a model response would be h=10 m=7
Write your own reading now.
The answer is h=7 m=51
